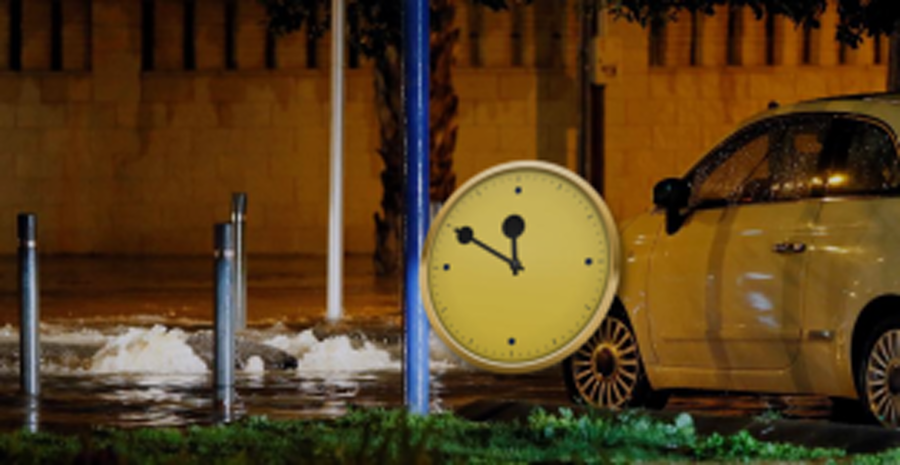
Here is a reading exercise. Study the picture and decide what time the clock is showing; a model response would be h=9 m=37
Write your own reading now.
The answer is h=11 m=50
